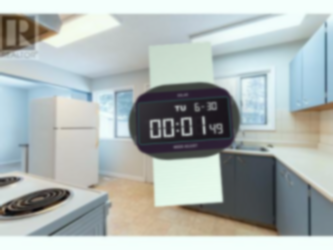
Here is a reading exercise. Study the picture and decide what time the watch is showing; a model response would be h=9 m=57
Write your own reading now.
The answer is h=0 m=1
